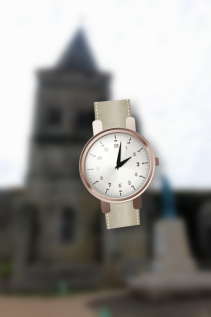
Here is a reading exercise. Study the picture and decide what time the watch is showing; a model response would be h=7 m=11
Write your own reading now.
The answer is h=2 m=2
